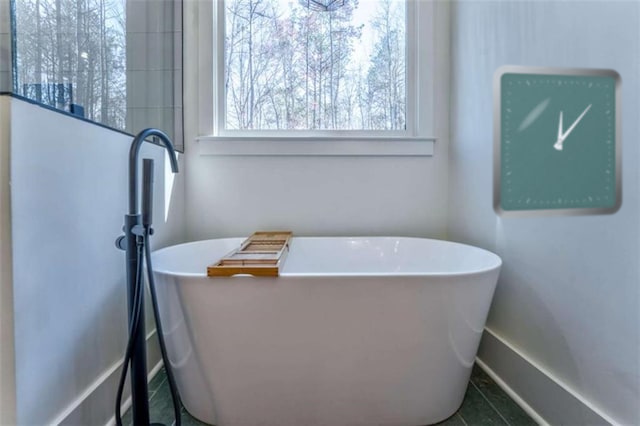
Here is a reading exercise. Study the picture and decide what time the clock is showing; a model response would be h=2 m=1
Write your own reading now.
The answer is h=12 m=7
